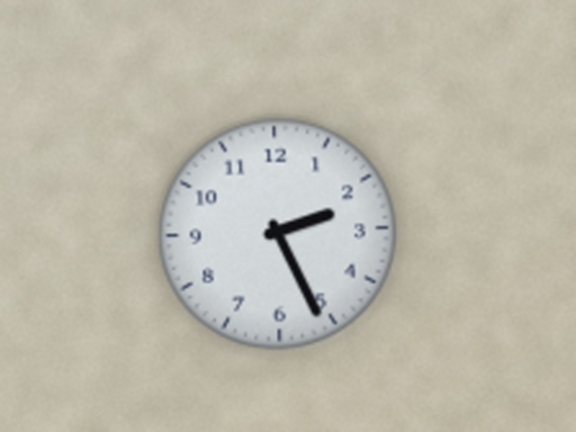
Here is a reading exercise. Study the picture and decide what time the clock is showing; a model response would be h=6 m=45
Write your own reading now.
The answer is h=2 m=26
